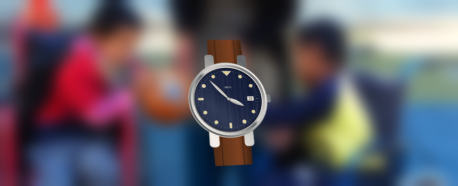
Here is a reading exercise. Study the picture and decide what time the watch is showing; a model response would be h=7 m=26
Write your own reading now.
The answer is h=3 m=53
